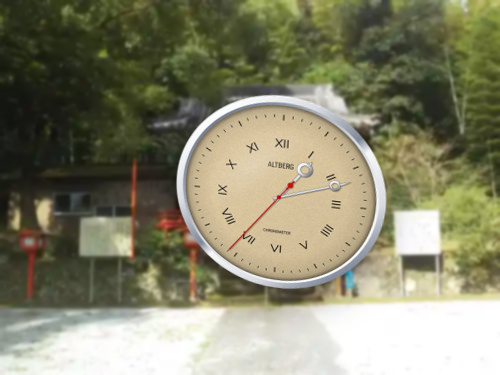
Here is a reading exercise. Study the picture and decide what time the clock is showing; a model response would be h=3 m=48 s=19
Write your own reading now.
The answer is h=1 m=11 s=36
